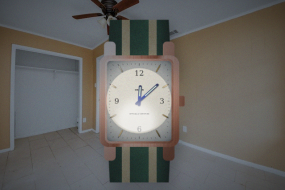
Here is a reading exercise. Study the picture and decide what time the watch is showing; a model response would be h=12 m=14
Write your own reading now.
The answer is h=12 m=8
